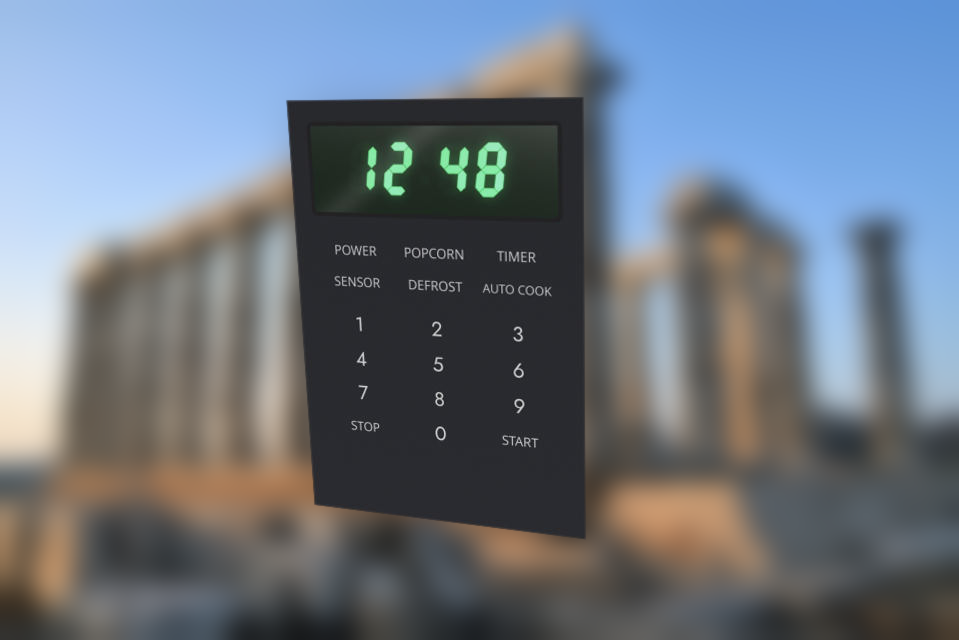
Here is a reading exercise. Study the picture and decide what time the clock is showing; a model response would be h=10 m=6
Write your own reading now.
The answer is h=12 m=48
